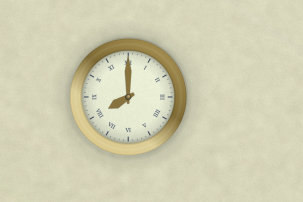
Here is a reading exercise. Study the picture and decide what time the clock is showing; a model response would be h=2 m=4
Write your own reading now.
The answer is h=8 m=0
